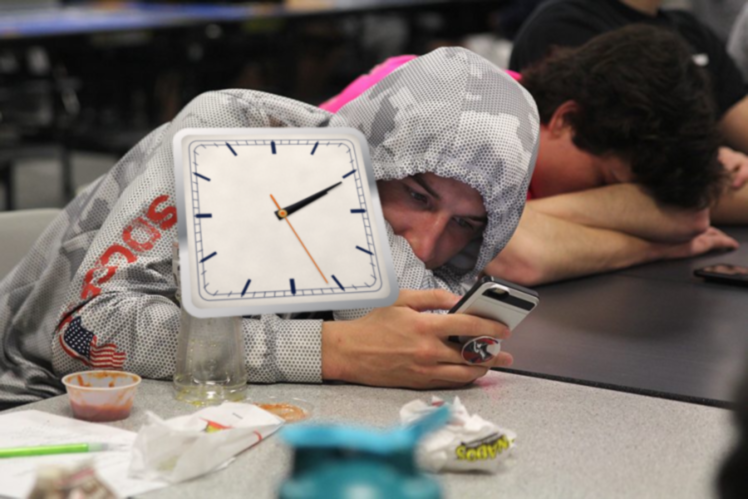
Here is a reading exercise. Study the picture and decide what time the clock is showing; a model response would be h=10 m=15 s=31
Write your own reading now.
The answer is h=2 m=10 s=26
